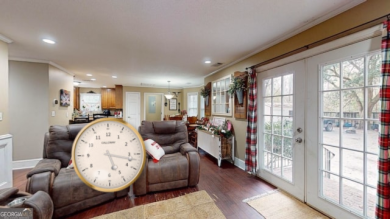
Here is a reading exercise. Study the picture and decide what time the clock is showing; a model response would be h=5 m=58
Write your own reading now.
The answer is h=5 m=17
